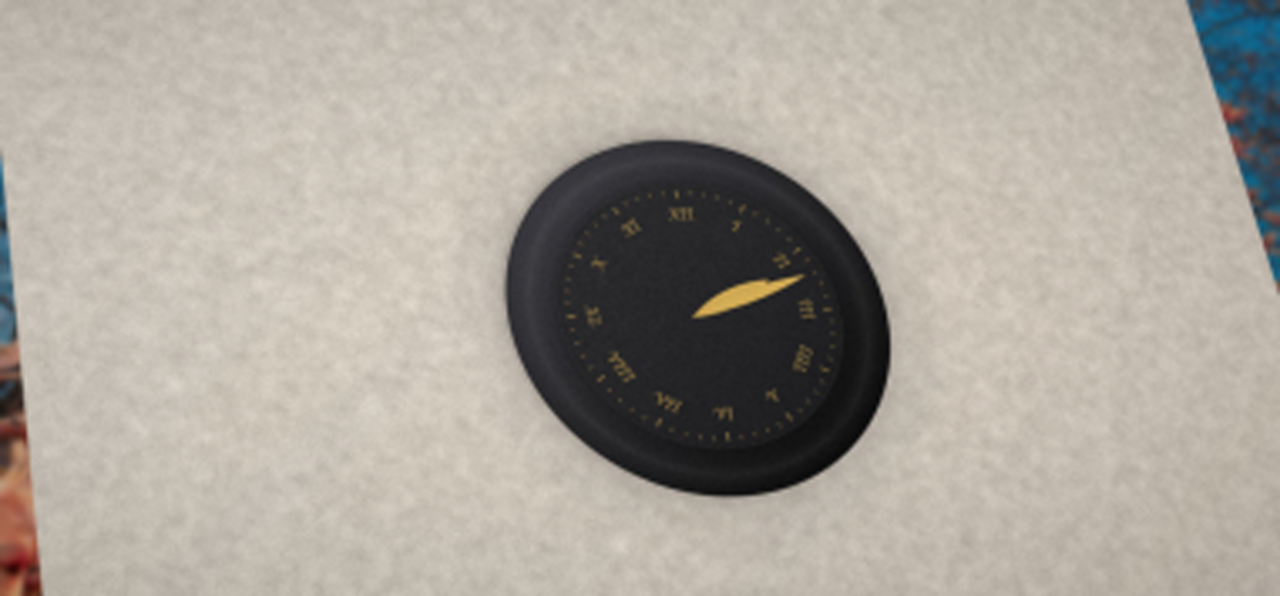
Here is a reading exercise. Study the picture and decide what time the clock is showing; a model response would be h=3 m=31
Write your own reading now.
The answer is h=2 m=12
